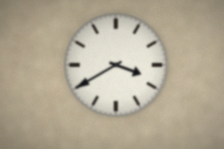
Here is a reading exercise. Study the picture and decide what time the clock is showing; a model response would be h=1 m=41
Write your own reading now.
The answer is h=3 m=40
